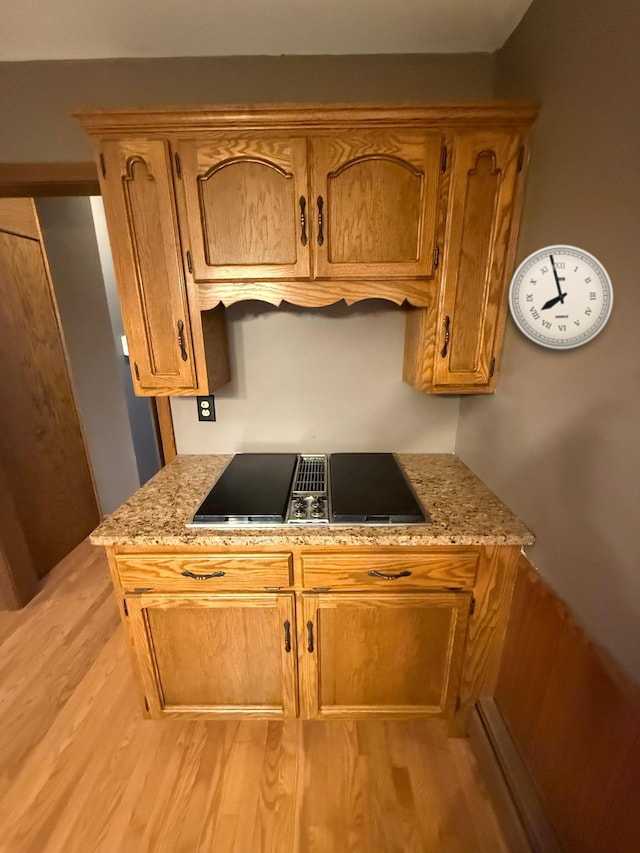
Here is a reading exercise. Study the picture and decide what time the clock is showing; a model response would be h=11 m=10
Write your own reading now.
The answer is h=7 m=58
